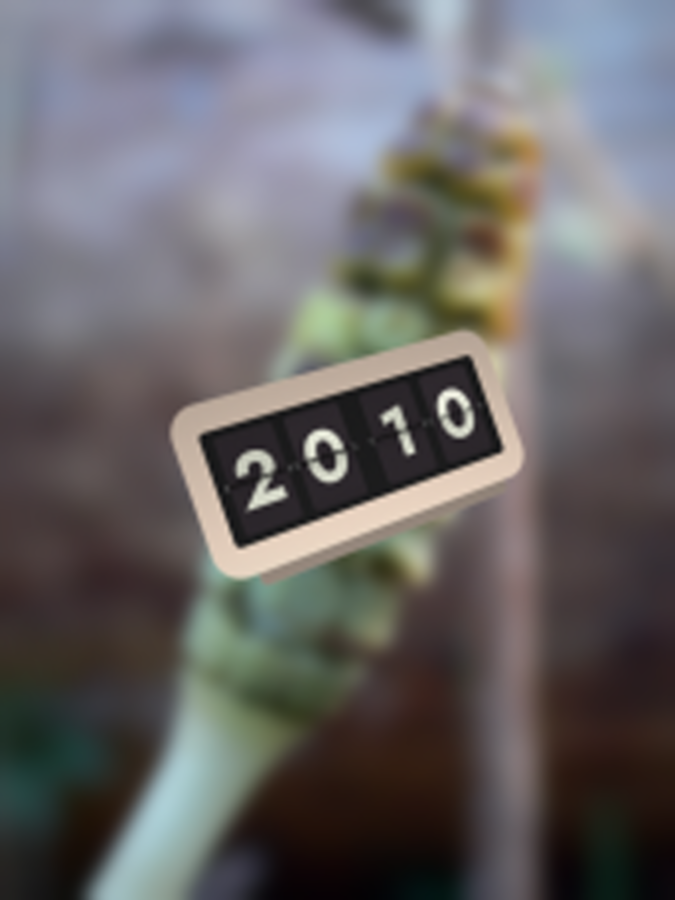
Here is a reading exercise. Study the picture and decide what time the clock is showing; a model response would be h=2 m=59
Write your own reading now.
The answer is h=20 m=10
